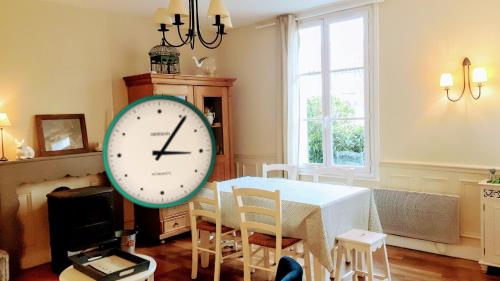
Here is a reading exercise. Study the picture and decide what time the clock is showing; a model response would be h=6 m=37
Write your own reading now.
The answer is h=3 m=6
